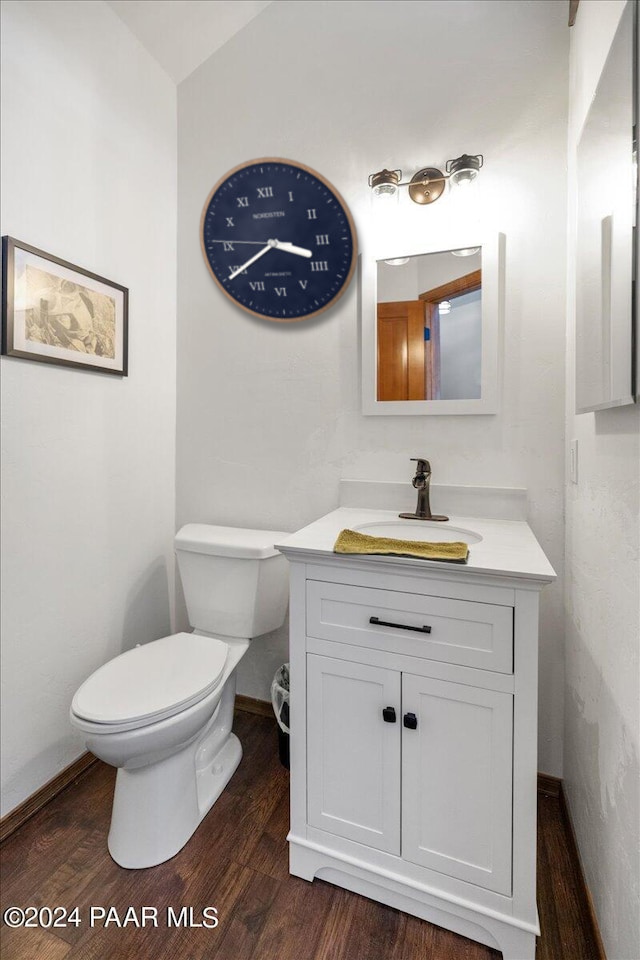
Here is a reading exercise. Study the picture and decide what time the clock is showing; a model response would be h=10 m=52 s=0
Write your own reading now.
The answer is h=3 m=39 s=46
